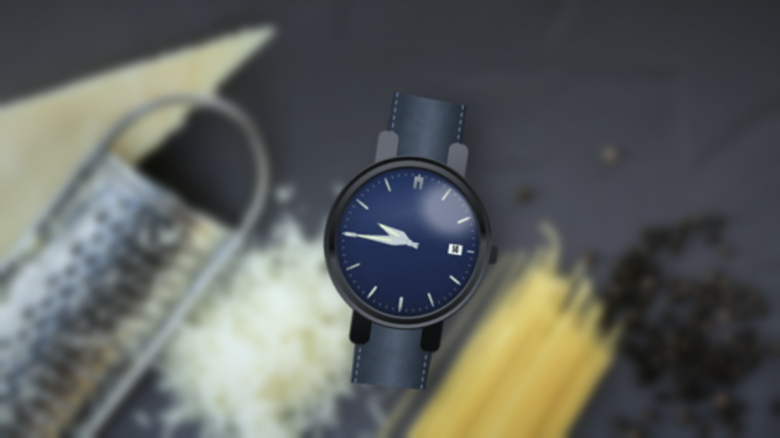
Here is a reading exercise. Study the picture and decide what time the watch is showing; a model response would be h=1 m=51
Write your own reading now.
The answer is h=9 m=45
